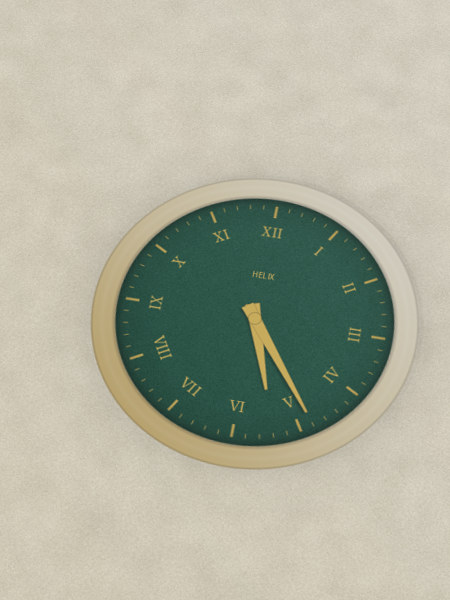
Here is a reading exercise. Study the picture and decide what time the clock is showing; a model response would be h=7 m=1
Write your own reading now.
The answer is h=5 m=24
